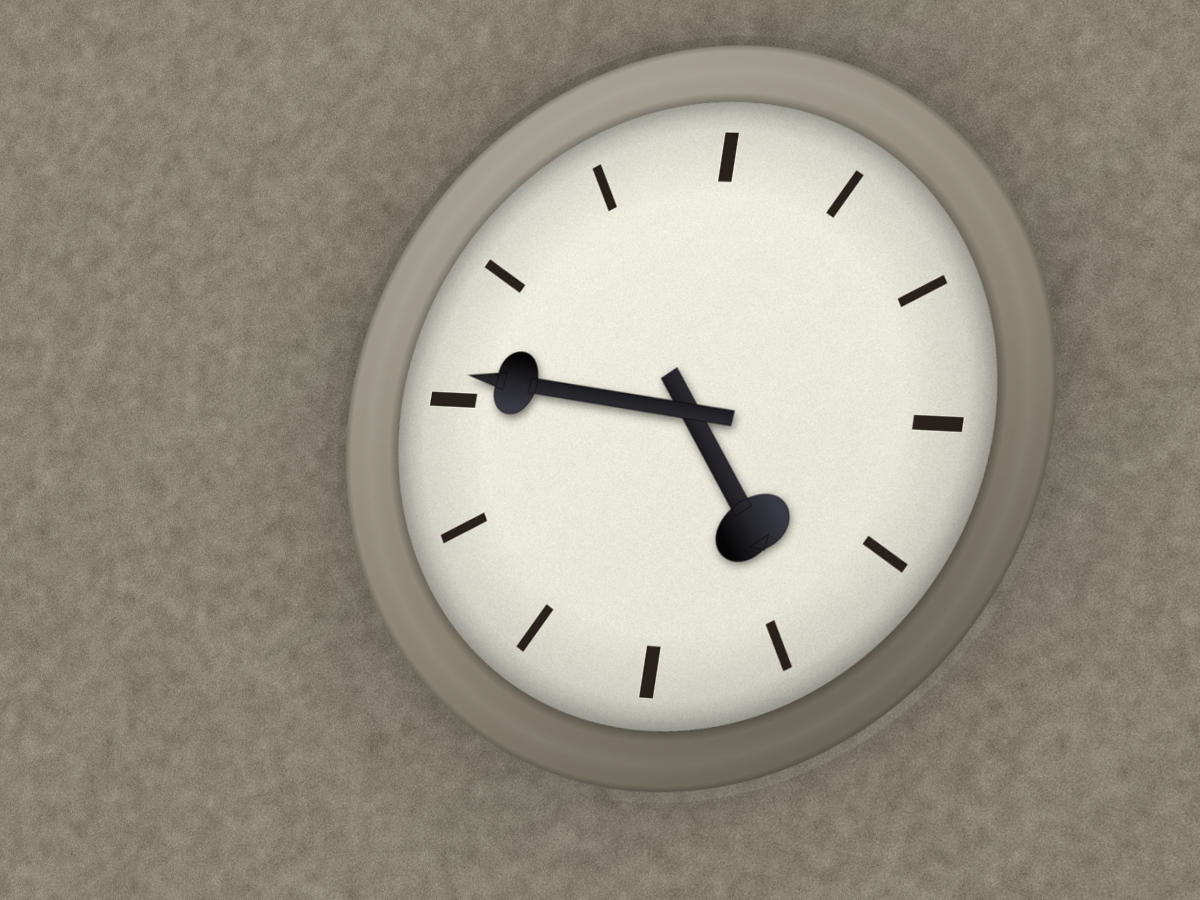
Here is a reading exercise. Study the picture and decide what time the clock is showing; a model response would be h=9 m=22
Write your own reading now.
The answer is h=4 m=46
